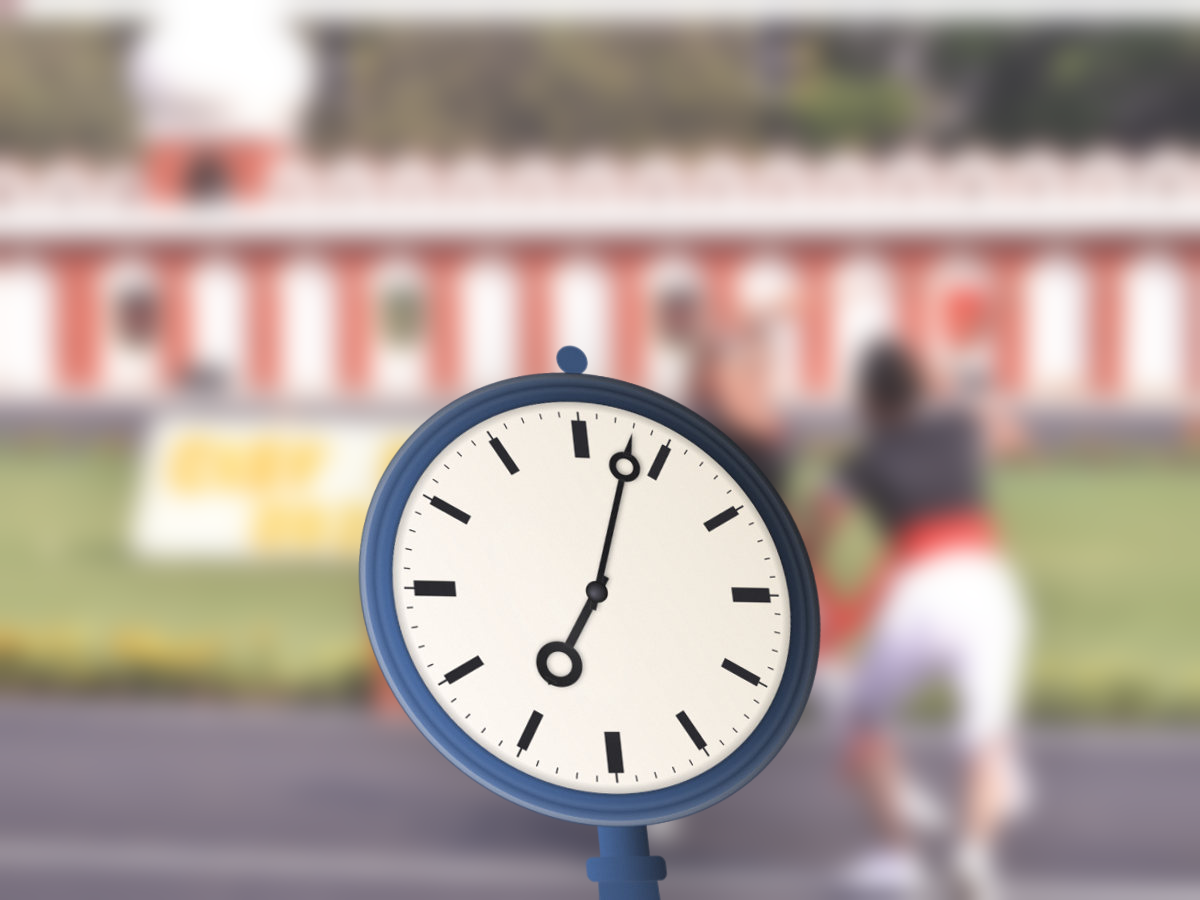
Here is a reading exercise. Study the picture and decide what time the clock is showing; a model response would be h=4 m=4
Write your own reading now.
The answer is h=7 m=3
